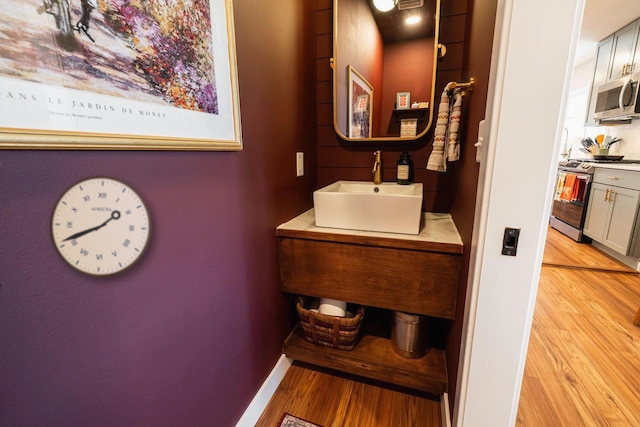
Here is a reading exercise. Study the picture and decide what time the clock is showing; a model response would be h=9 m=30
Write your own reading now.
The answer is h=1 m=41
